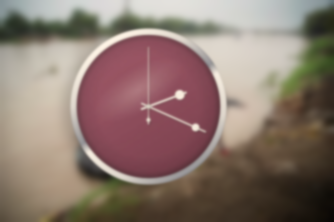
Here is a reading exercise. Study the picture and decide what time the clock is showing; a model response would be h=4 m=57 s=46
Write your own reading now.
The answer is h=2 m=19 s=0
